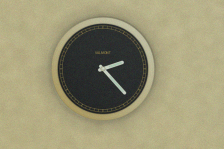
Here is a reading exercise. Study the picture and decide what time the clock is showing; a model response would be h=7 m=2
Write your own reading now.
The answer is h=2 m=23
